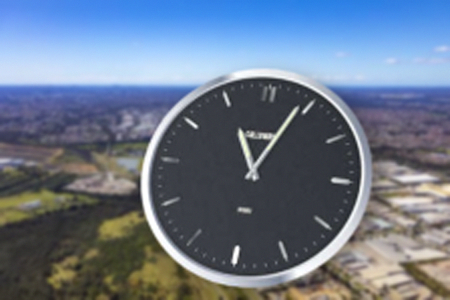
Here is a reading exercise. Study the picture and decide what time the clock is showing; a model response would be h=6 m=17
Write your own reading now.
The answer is h=11 m=4
